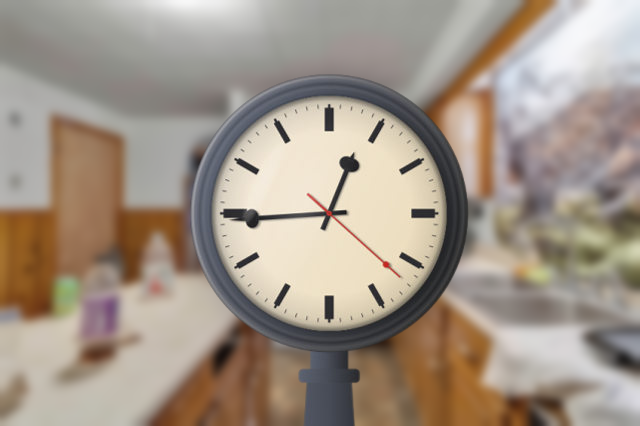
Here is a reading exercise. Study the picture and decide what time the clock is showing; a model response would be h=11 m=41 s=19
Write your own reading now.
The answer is h=12 m=44 s=22
